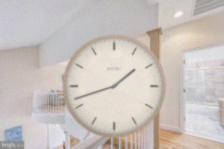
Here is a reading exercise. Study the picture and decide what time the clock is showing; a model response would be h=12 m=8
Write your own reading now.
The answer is h=1 m=42
